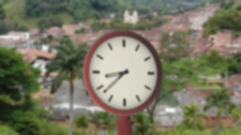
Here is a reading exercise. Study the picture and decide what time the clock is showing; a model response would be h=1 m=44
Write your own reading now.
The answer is h=8 m=38
